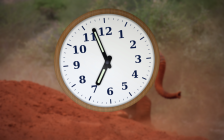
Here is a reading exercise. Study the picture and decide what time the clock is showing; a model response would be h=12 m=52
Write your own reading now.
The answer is h=6 m=57
